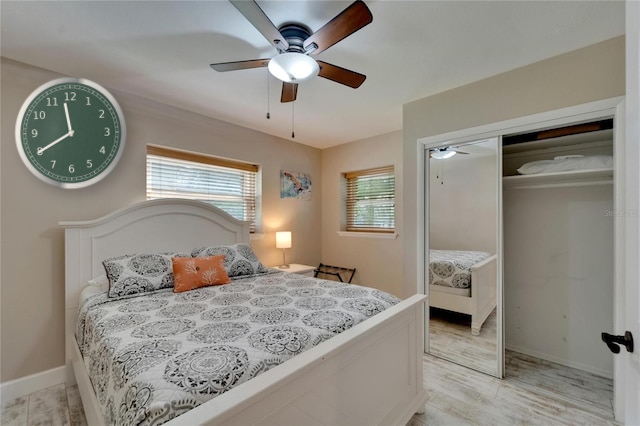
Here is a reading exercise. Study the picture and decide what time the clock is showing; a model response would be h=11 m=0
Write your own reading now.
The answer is h=11 m=40
